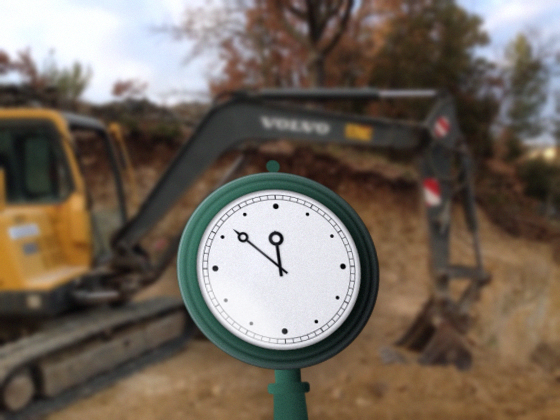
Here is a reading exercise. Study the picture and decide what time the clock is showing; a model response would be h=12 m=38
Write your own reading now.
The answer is h=11 m=52
